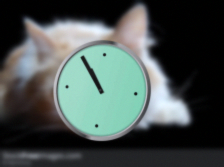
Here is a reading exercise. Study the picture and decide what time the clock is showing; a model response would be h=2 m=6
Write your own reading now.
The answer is h=10 m=54
